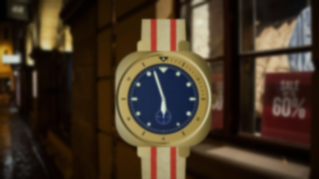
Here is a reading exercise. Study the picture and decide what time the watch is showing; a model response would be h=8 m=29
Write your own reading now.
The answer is h=5 m=57
